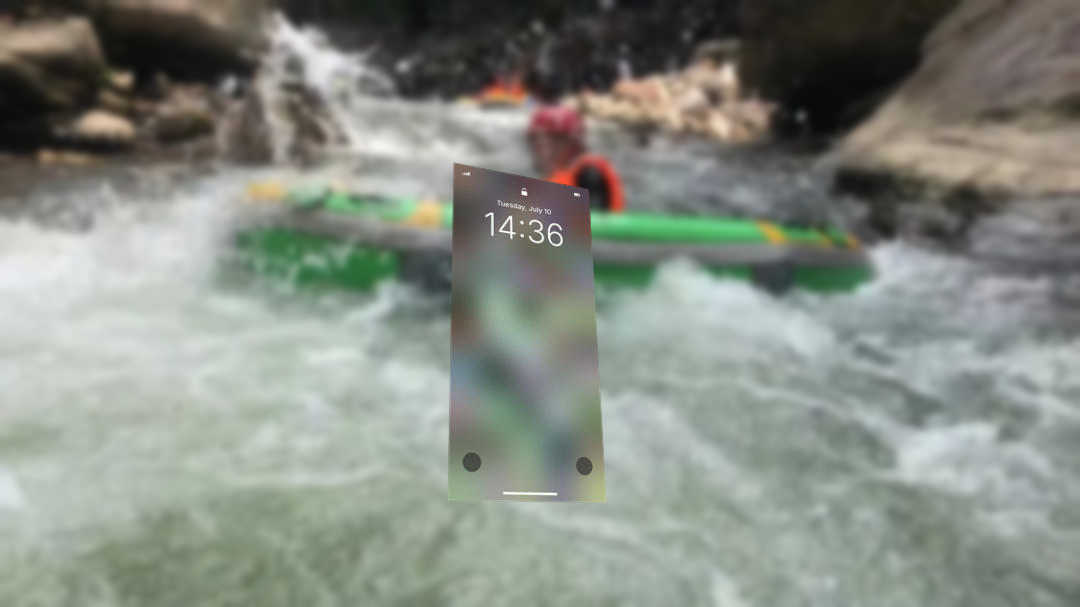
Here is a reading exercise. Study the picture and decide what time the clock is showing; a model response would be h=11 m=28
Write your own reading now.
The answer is h=14 m=36
